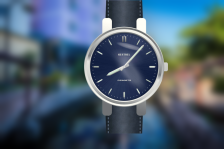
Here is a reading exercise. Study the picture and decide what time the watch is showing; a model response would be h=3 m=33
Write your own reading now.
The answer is h=8 m=7
